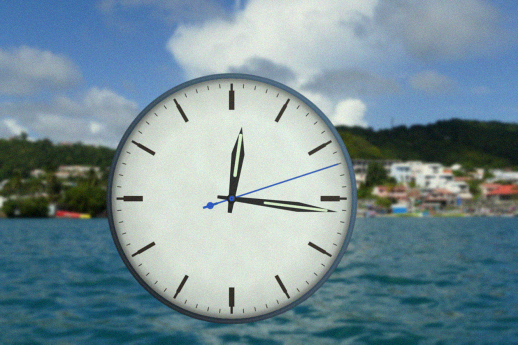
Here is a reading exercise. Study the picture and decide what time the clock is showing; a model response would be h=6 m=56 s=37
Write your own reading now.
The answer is h=12 m=16 s=12
